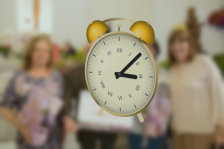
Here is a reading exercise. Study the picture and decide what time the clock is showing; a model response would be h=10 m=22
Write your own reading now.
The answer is h=3 m=8
